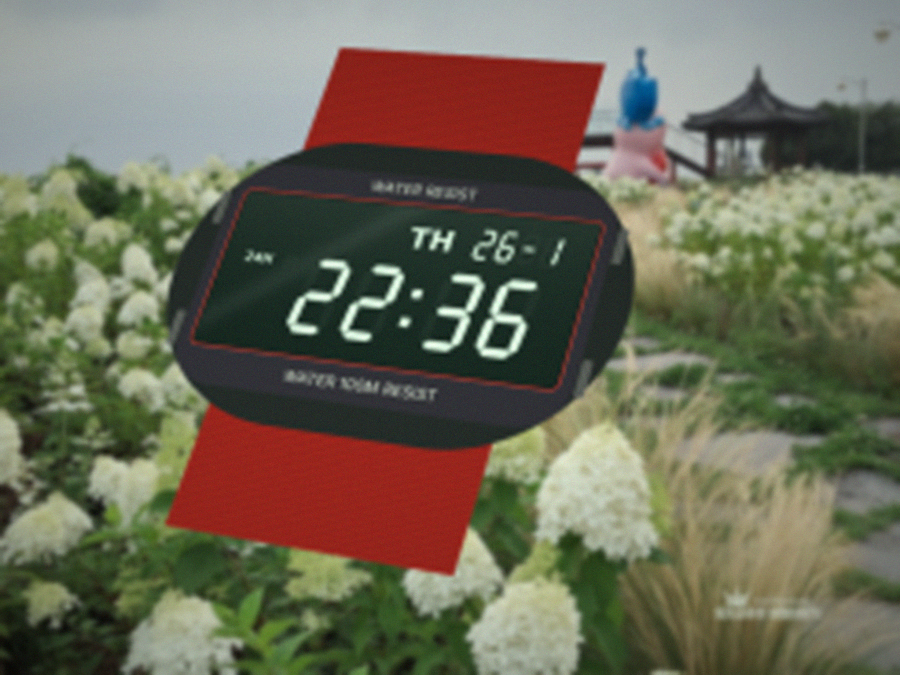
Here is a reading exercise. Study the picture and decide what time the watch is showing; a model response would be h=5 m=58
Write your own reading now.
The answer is h=22 m=36
